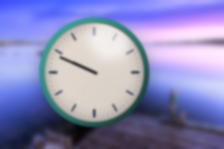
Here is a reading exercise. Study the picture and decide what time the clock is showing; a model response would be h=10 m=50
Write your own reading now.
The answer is h=9 m=49
